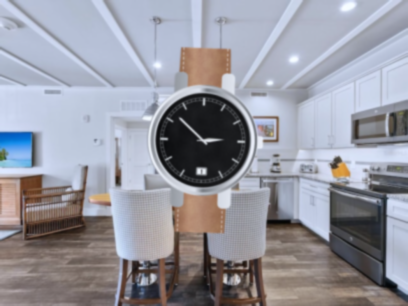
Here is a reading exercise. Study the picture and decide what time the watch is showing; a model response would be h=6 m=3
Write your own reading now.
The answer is h=2 m=52
